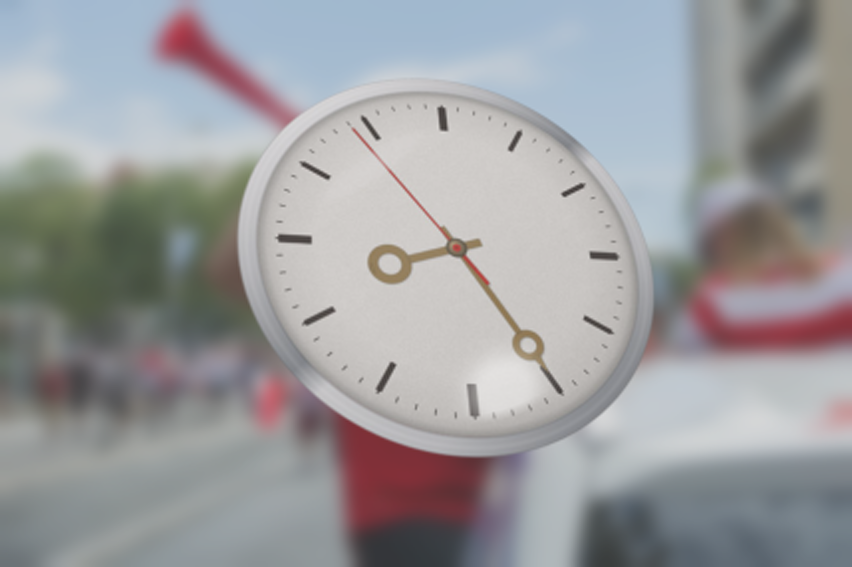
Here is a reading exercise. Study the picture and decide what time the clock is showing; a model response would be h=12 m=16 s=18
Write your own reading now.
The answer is h=8 m=24 s=54
